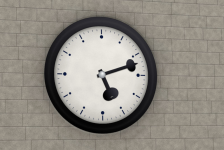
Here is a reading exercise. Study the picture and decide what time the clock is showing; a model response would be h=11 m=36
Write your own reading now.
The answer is h=5 m=12
